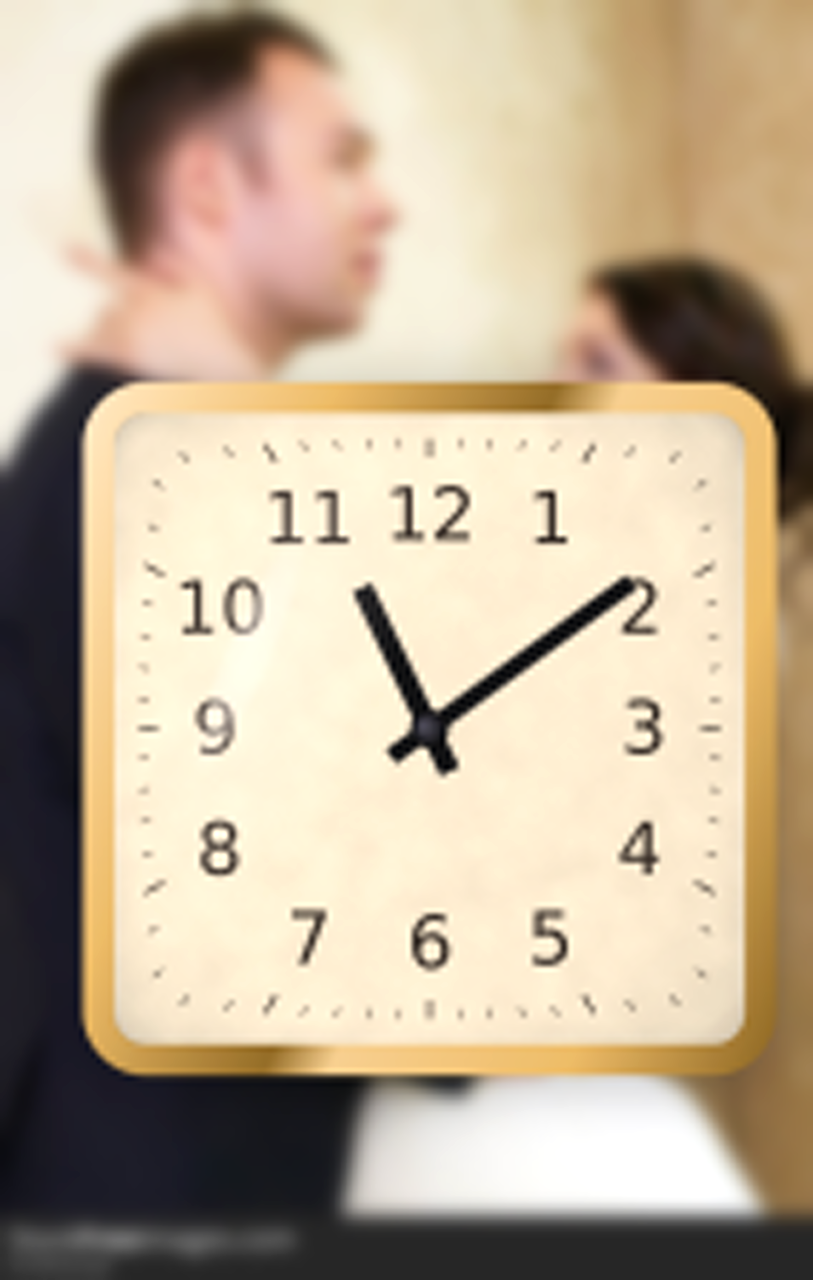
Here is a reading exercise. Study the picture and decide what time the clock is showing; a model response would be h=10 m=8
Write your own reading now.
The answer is h=11 m=9
